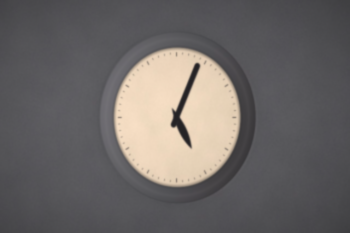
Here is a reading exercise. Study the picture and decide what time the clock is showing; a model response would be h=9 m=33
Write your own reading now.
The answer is h=5 m=4
